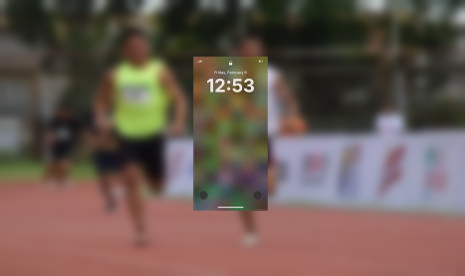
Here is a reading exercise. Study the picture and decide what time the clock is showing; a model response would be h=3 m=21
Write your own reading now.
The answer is h=12 m=53
